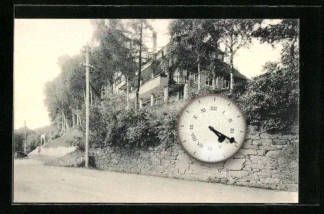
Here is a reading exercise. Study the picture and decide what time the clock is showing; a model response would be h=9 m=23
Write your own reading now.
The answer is h=4 m=19
